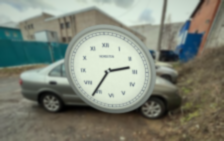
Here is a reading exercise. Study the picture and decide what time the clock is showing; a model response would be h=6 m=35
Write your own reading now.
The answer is h=2 m=36
